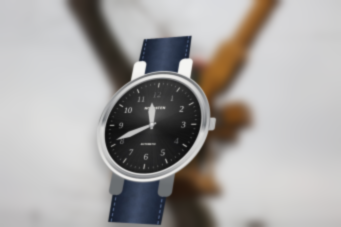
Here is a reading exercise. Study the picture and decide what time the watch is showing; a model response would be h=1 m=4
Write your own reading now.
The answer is h=11 m=41
